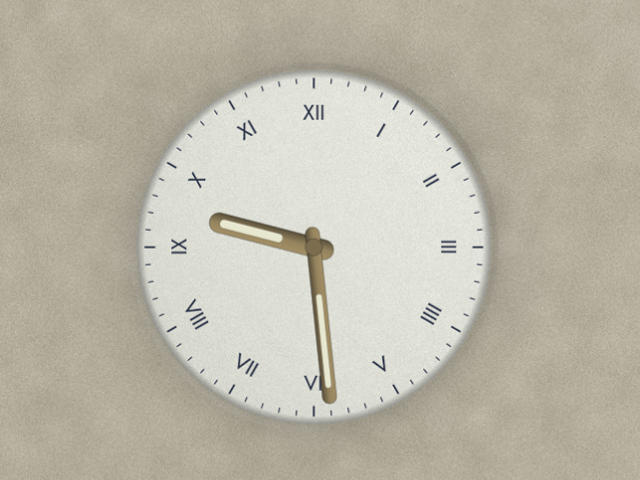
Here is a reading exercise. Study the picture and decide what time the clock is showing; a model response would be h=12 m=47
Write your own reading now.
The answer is h=9 m=29
